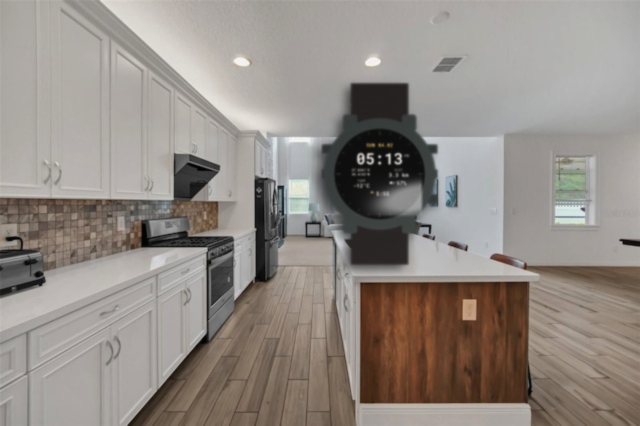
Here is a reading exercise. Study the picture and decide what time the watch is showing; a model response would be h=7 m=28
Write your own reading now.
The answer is h=5 m=13
